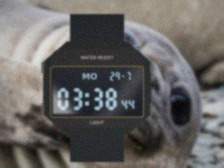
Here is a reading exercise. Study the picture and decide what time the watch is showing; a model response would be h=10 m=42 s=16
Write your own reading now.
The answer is h=3 m=38 s=44
